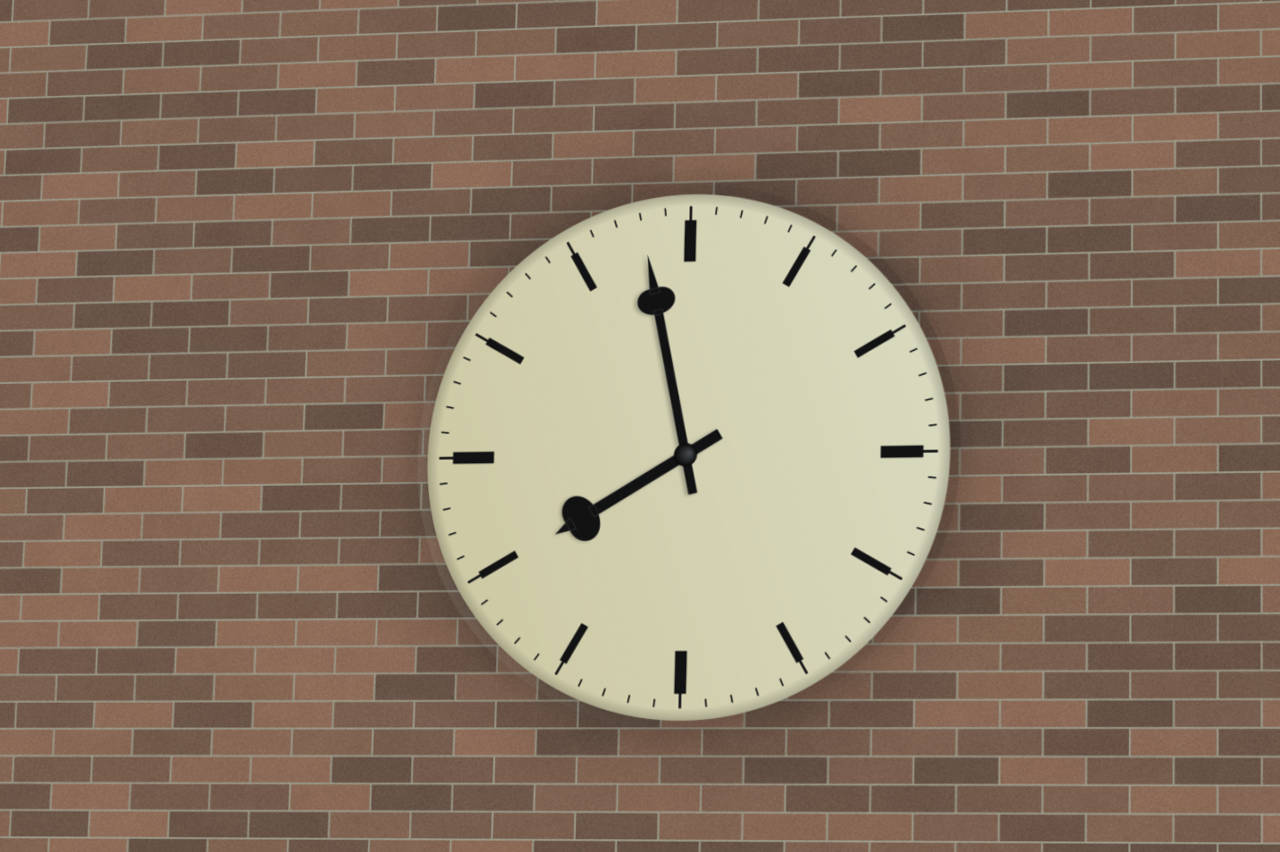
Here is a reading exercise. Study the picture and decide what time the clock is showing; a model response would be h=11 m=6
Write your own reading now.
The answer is h=7 m=58
